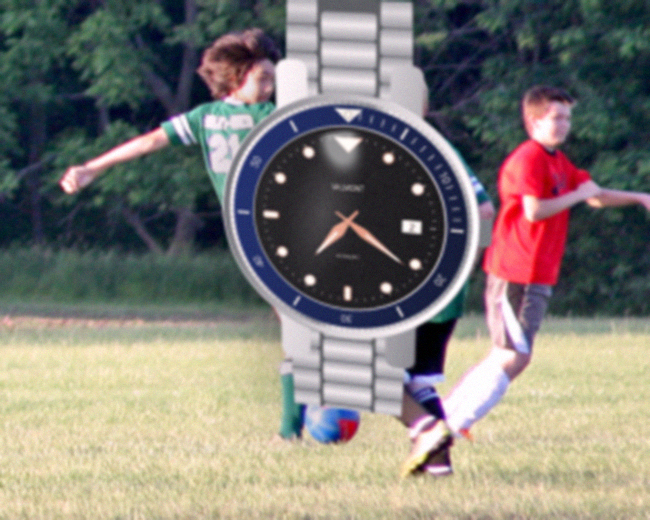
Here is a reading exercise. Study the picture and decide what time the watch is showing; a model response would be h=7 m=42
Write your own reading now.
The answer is h=7 m=21
